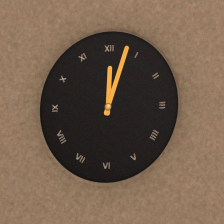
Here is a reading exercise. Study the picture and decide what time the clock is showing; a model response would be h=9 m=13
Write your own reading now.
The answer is h=12 m=3
